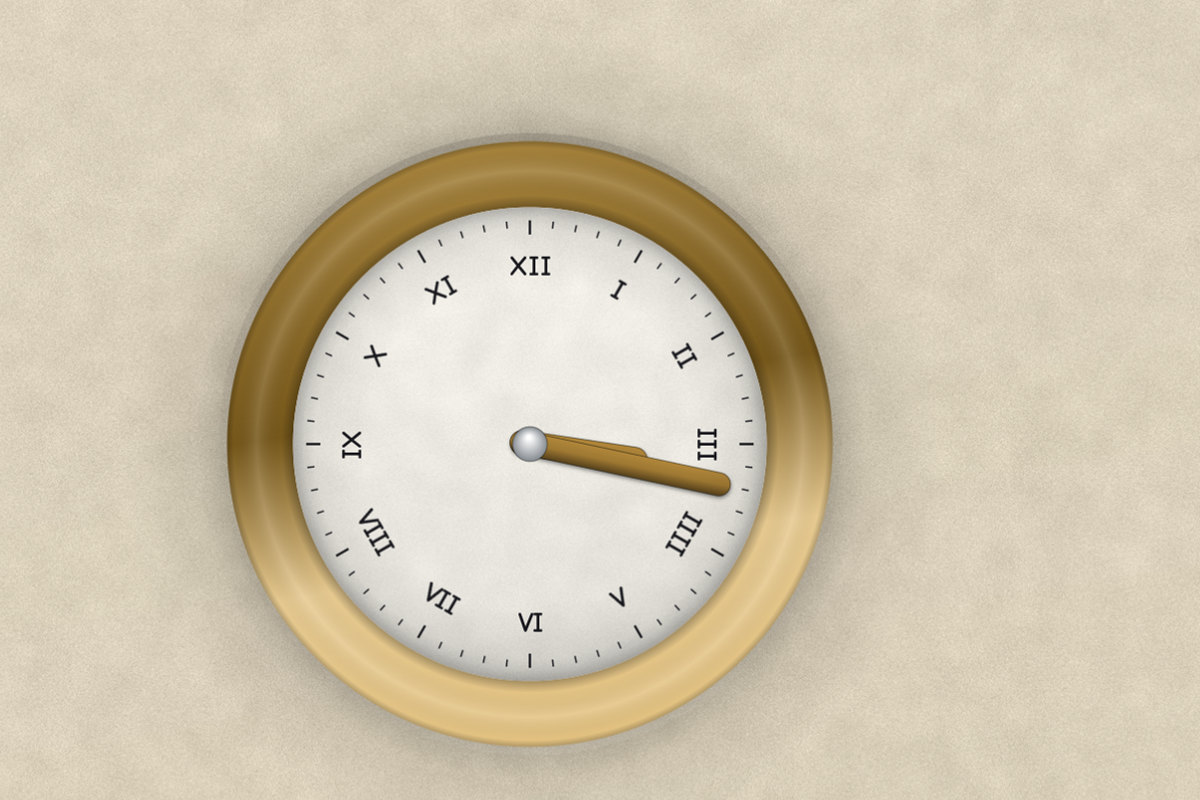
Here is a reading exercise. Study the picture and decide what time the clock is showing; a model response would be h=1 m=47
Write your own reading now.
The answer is h=3 m=17
